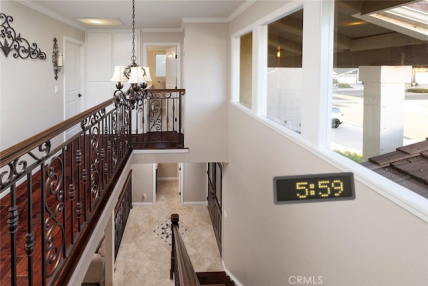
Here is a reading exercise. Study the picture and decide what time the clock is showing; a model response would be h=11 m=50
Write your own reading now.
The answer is h=5 m=59
